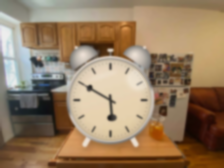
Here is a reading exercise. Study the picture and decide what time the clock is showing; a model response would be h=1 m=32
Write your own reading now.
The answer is h=5 m=50
